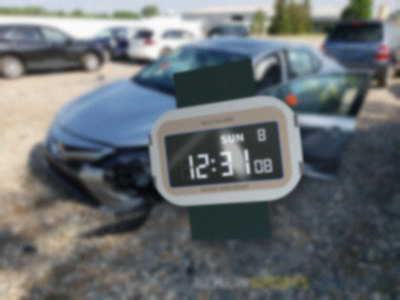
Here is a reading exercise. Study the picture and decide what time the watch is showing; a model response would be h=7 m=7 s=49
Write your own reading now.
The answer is h=12 m=31 s=8
